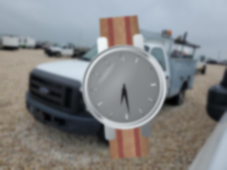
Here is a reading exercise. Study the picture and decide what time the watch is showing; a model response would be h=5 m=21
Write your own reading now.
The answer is h=6 m=29
